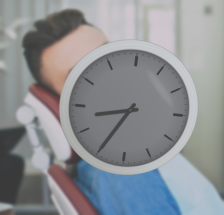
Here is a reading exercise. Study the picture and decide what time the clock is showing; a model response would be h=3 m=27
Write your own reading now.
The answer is h=8 m=35
